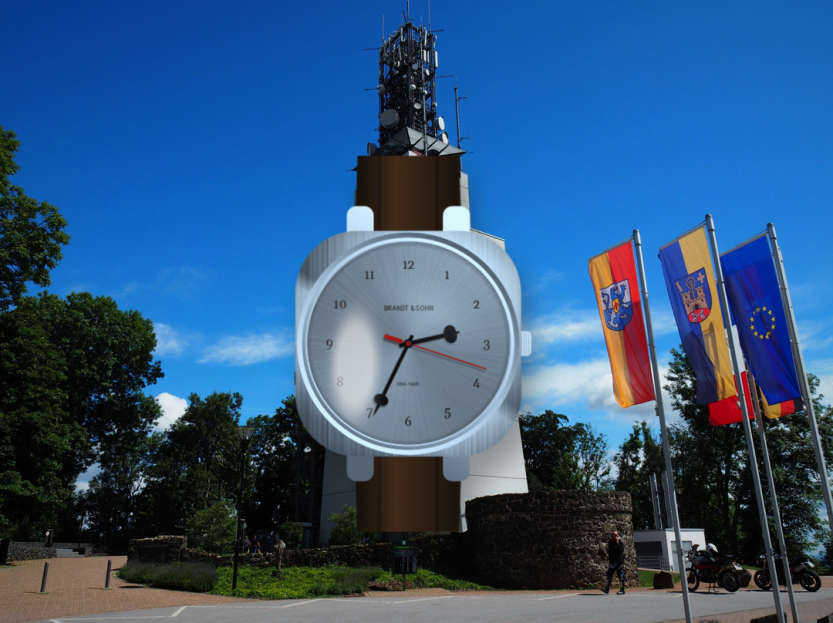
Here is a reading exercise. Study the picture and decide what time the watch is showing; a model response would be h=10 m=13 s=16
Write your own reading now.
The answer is h=2 m=34 s=18
